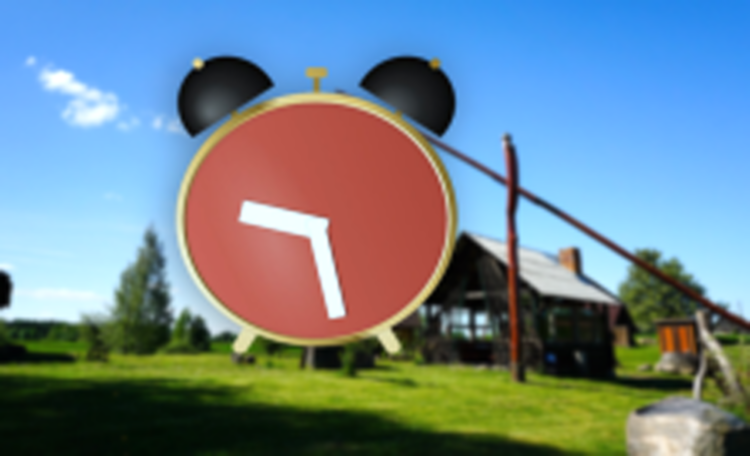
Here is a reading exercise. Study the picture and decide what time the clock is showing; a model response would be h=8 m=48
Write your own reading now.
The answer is h=9 m=28
